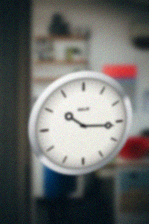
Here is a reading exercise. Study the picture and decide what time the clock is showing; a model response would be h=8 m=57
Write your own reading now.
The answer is h=10 m=16
